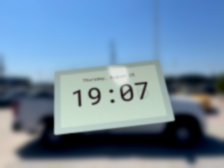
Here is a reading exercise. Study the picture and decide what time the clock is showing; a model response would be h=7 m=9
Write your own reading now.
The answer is h=19 m=7
